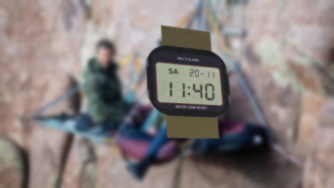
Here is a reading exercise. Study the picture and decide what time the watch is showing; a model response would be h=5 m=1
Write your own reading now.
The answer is h=11 m=40
